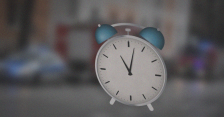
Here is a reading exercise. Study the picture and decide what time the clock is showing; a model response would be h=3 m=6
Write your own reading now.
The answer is h=11 m=2
